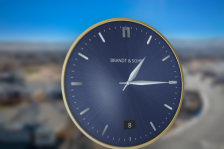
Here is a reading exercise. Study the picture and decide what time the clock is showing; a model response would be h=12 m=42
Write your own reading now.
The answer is h=1 m=15
